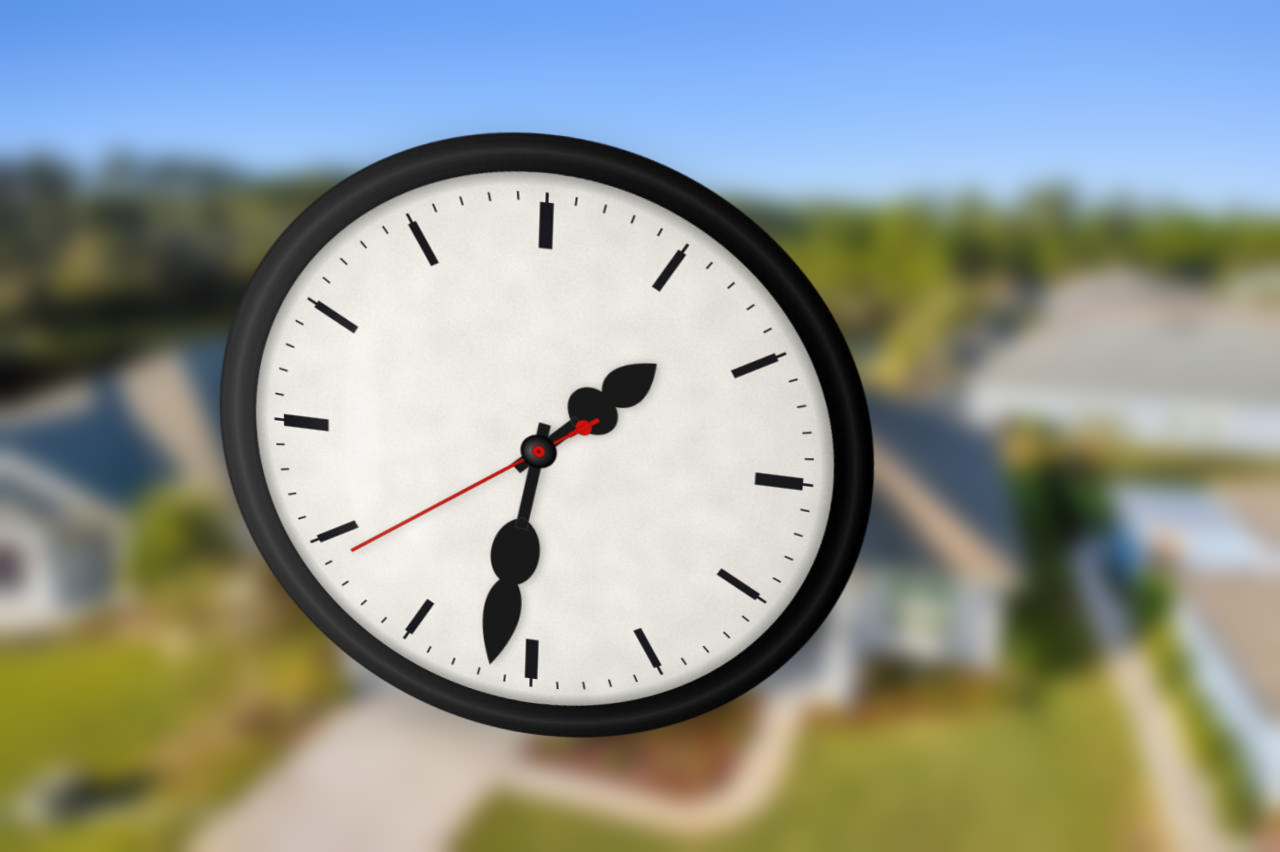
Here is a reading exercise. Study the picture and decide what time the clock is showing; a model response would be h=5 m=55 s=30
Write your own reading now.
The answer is h=1 m=31 s=39
